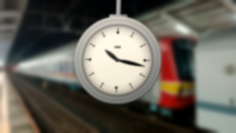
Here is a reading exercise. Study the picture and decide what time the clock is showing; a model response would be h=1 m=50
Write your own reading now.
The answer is h=10 m=17
